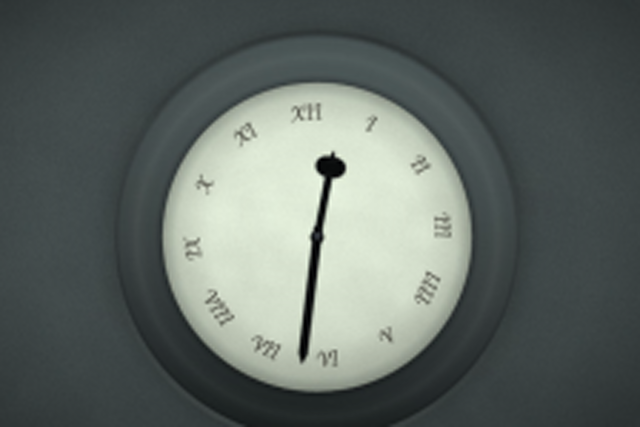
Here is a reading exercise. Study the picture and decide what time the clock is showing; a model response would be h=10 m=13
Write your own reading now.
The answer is h=12 m=32
